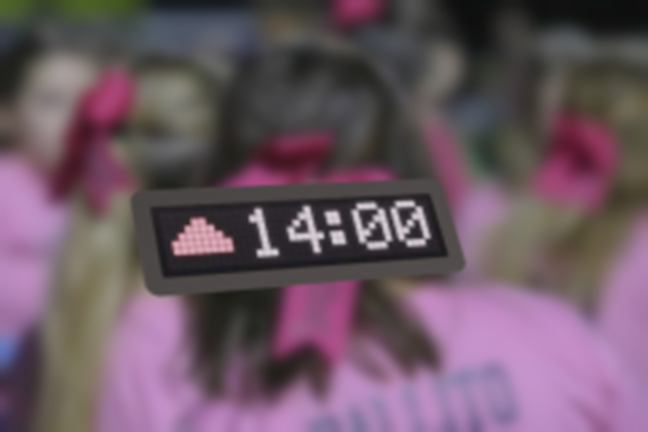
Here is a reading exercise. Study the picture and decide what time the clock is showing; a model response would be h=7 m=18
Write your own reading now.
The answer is h=14 m=0
